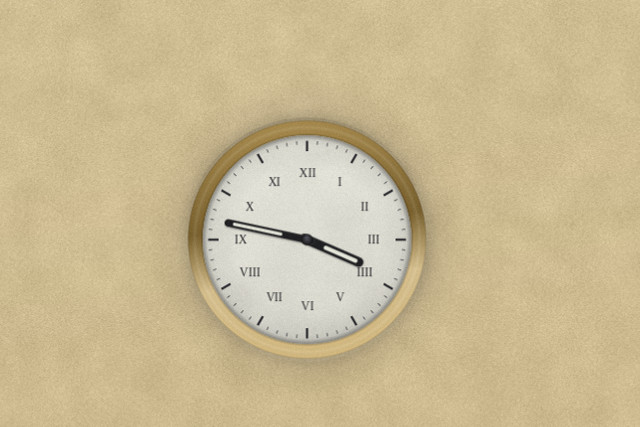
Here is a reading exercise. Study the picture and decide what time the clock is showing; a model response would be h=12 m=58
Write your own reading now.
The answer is h=3 m=47
